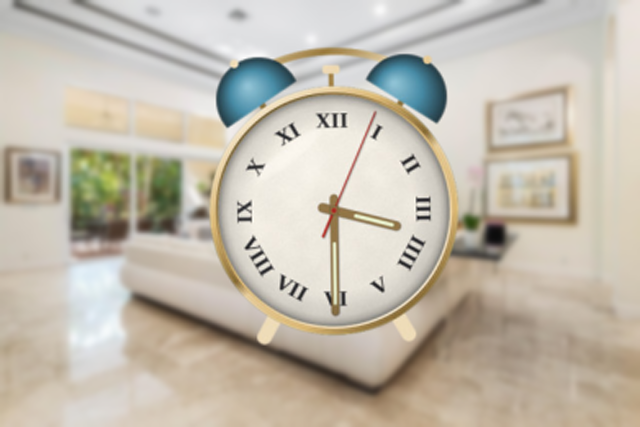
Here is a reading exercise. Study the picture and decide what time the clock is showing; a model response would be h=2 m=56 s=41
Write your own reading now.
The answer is h=3 m=30 s=4
